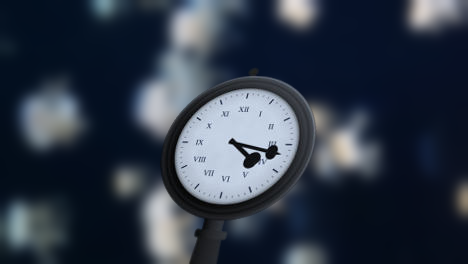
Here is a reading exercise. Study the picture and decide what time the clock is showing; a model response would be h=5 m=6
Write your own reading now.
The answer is h=4 m=17
